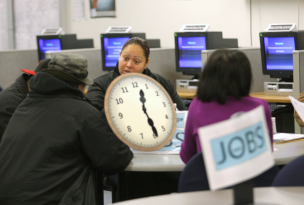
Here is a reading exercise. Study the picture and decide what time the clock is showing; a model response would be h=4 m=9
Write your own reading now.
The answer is h=12 m=29
